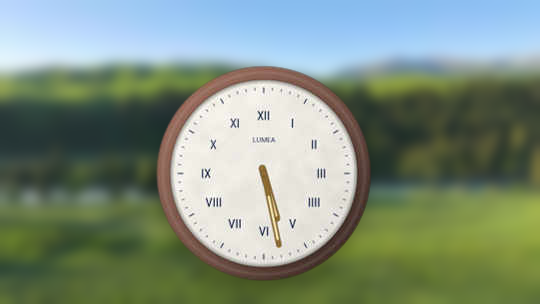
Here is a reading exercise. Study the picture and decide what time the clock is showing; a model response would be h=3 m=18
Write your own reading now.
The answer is h=5 m=28
